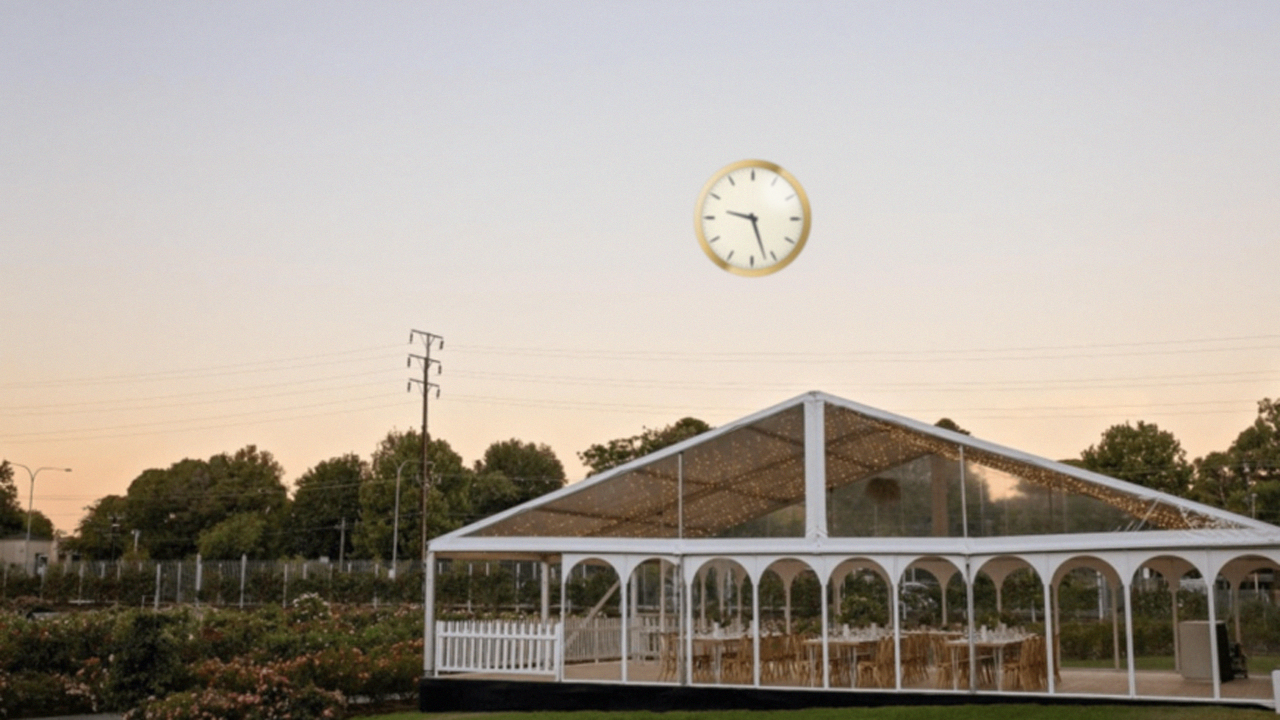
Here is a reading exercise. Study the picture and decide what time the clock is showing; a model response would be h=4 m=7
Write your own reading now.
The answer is h=9 m=27
